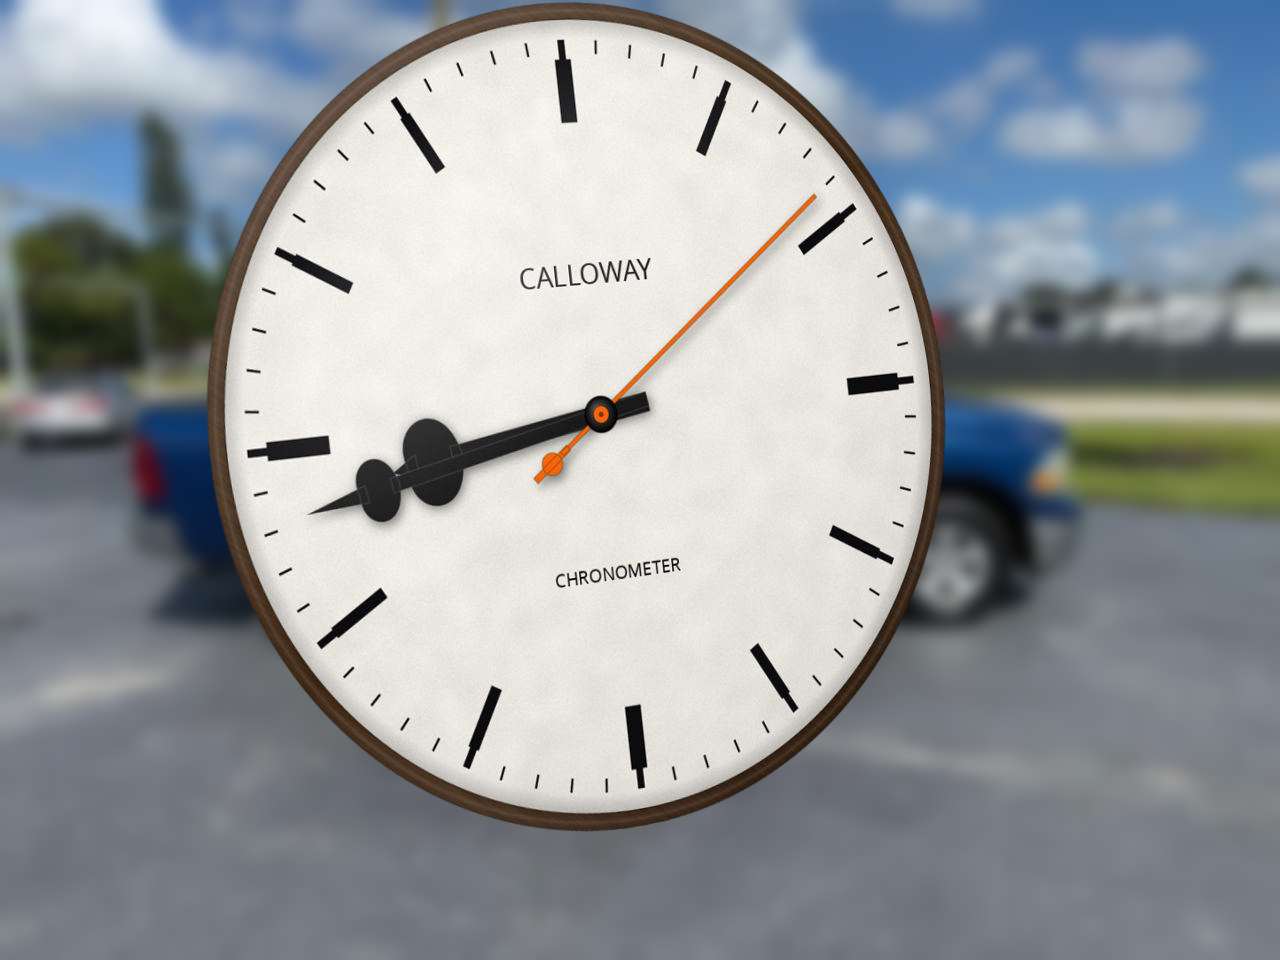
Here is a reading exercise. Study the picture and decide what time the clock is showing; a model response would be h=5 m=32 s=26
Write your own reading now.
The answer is h=8 m=43 s=9
